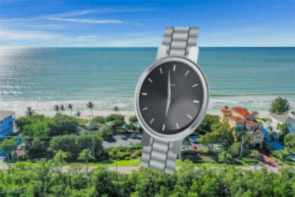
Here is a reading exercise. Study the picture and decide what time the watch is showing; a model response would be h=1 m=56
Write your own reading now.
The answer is h=5 m=58
